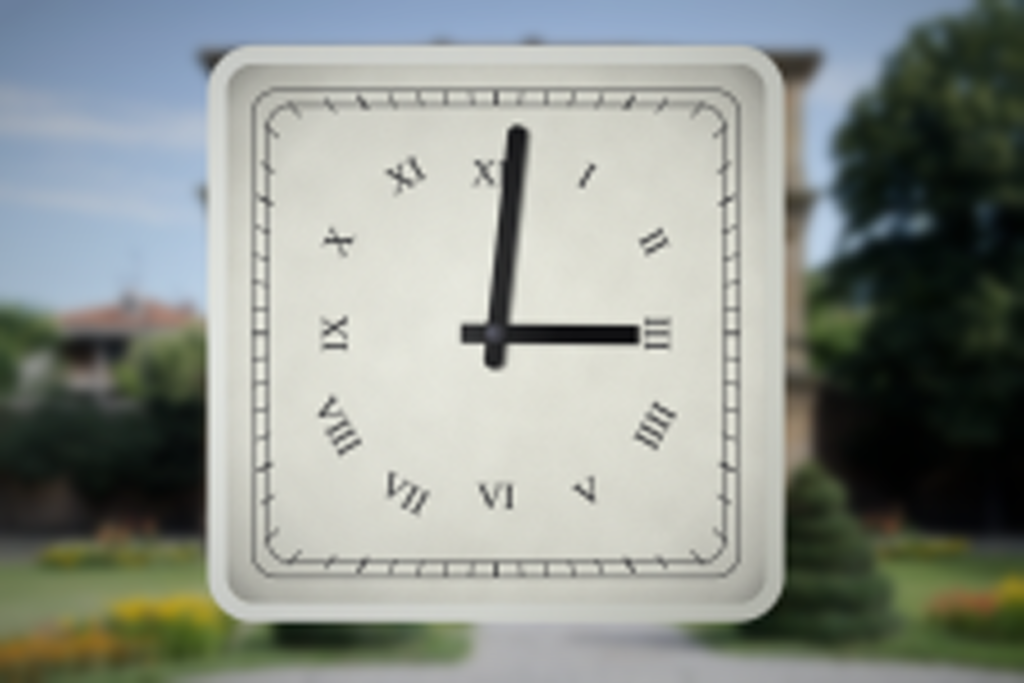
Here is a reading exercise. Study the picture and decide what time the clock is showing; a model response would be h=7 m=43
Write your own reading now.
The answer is h=3 m=1
